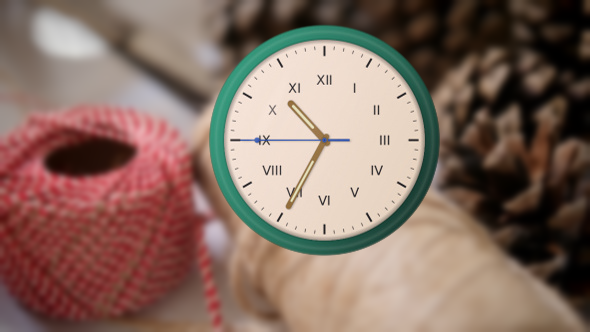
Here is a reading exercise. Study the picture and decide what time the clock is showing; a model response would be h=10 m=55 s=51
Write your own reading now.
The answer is h=10 m=34 s=45
